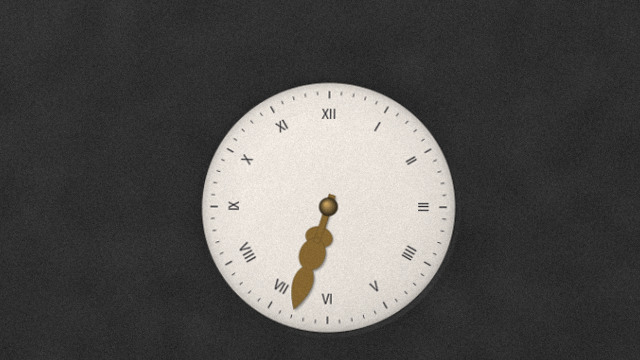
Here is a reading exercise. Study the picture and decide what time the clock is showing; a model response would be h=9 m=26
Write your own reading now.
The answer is h=6 m=33
